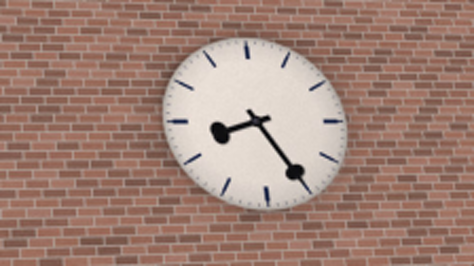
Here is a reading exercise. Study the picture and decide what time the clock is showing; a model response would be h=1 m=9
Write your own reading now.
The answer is h=8 m=25
